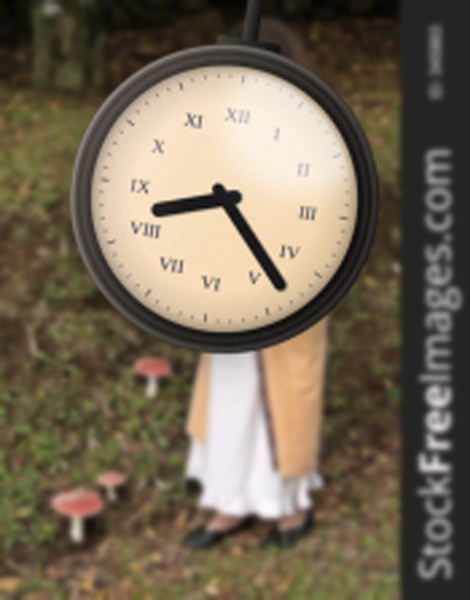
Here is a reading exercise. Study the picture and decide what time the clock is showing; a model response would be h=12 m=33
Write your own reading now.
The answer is h=8 m=23
